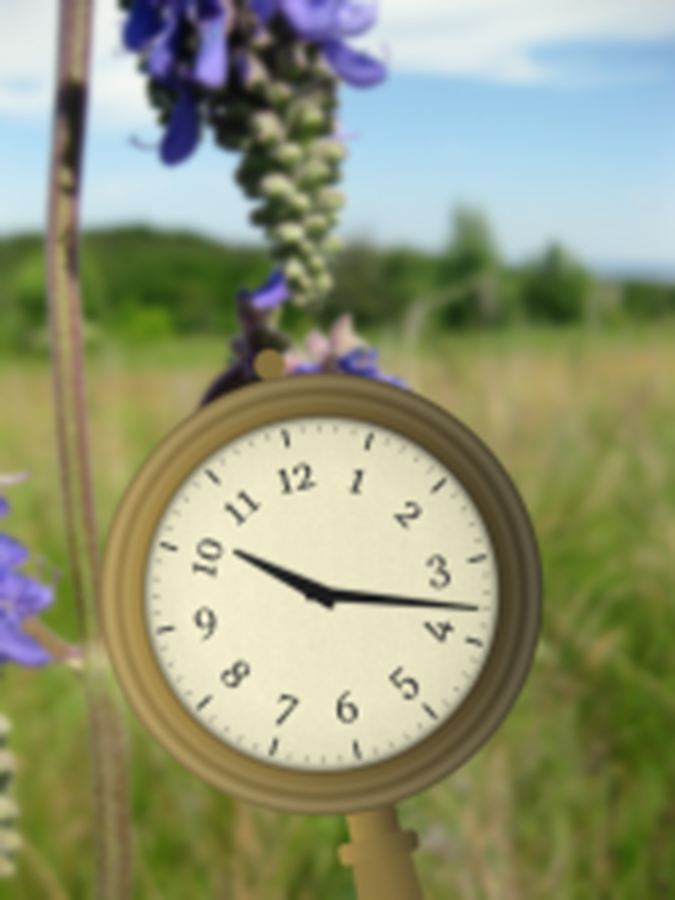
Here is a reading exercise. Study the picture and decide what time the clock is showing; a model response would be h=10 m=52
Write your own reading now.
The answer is h=10 m=18
